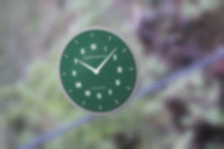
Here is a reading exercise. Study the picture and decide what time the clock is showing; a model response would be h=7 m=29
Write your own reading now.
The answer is h=10 m=8
